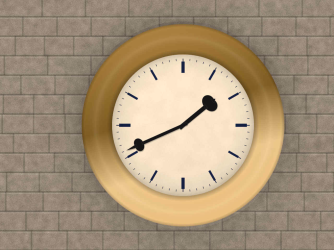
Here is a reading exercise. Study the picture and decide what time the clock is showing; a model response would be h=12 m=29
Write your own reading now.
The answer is h=1 m=41
